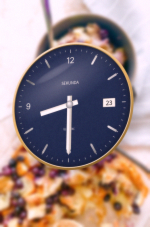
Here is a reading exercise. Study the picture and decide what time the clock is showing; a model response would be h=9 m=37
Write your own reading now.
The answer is h=8 m=30
